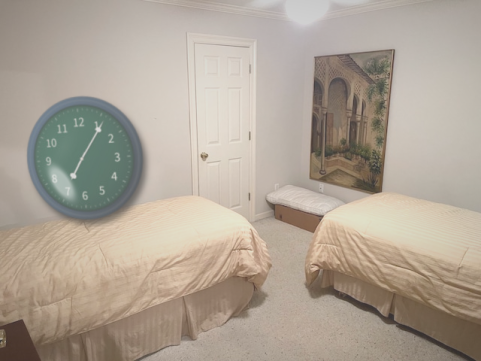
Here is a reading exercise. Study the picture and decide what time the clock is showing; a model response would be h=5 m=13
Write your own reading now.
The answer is h=7 m=6
